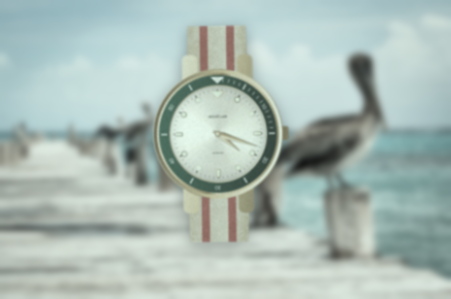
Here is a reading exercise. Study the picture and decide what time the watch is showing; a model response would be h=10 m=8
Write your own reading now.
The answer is h=4 m=18
